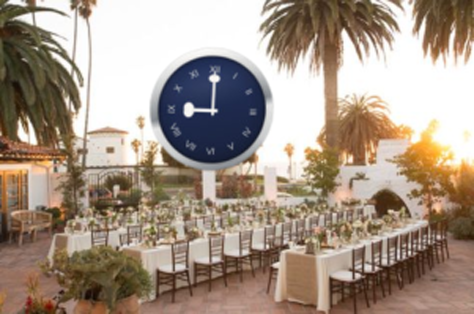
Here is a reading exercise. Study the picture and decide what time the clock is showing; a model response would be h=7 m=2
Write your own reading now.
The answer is h=9 m=0
